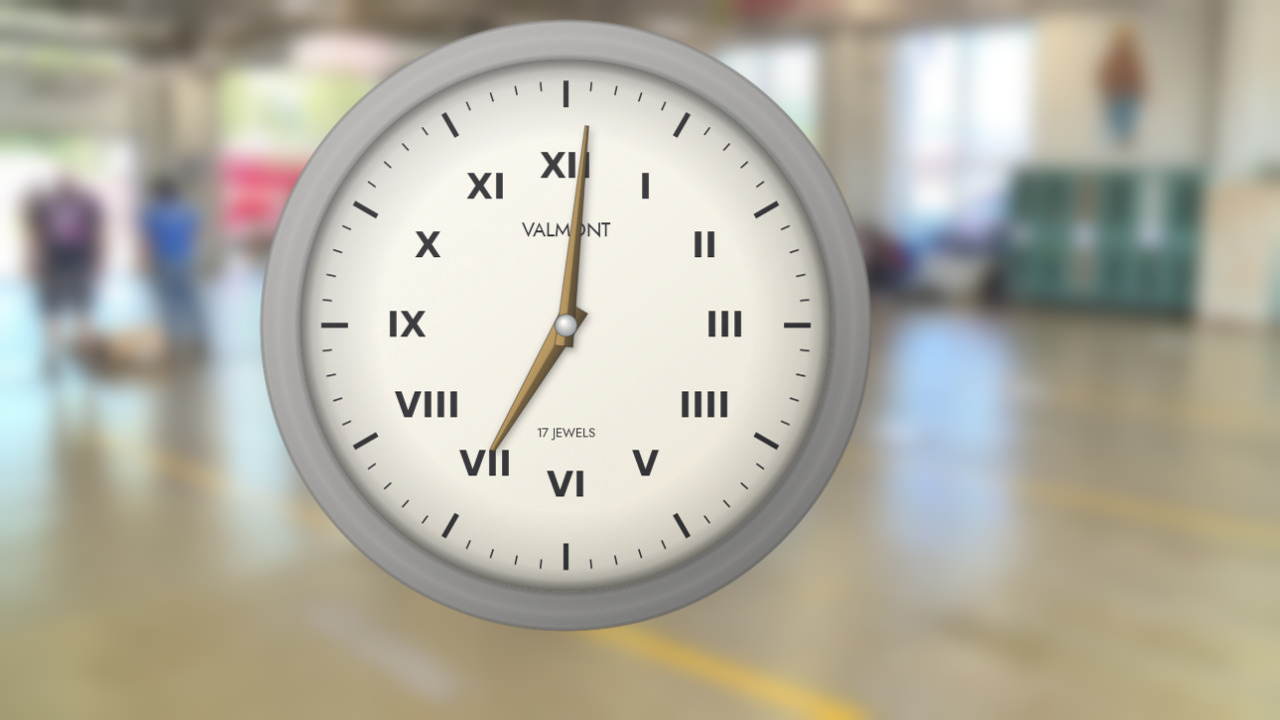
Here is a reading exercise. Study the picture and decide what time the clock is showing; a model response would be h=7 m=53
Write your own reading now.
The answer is h=7 m=1
